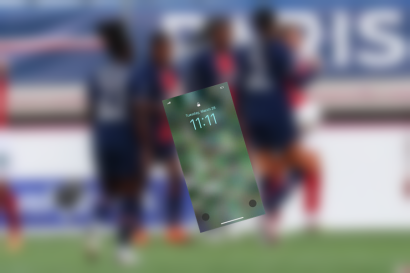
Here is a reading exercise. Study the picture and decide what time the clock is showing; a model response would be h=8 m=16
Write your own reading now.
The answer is h=11 m=11
